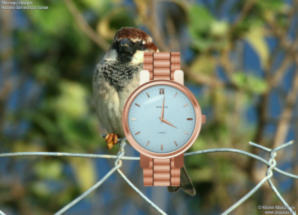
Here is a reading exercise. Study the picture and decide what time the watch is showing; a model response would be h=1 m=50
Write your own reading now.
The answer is h=4 m=1
